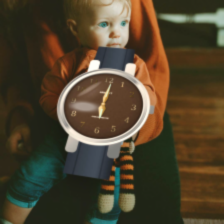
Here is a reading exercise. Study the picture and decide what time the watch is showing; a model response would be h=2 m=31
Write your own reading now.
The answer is h=6 m=1
